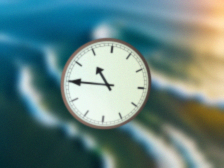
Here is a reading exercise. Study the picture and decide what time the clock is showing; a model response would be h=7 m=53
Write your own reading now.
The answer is h=10 m=45
